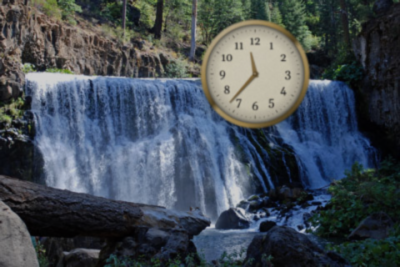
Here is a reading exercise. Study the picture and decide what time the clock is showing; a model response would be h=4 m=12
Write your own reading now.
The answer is h=11 m=37
